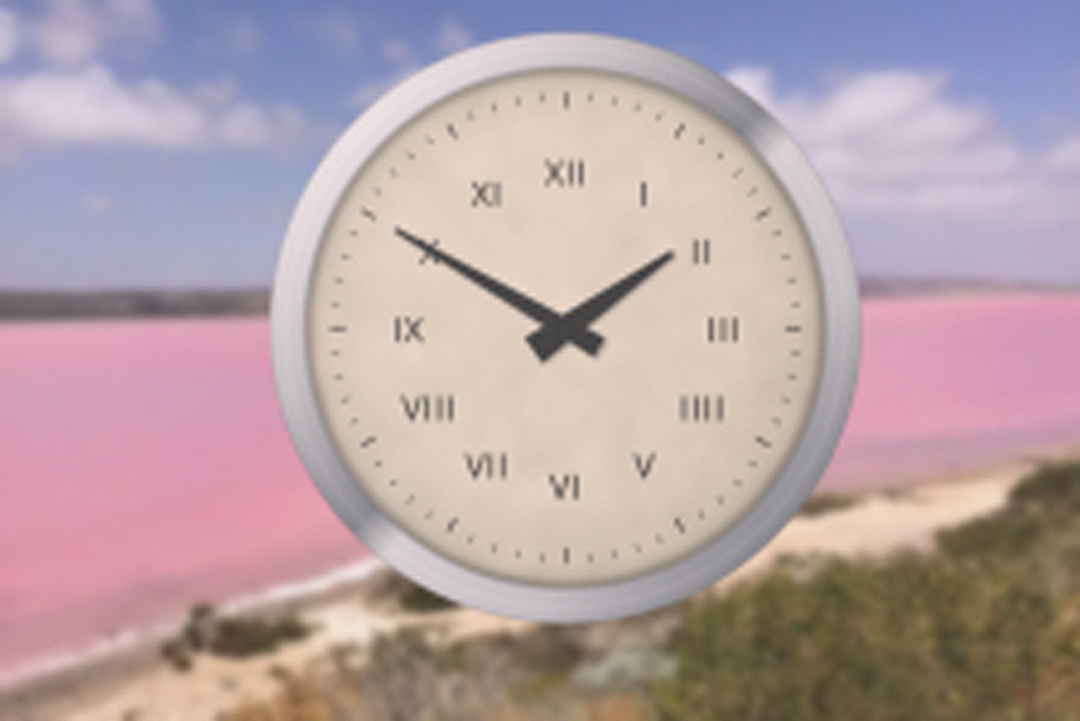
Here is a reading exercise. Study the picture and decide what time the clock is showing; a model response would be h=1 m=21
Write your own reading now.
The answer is h=1 m=50
